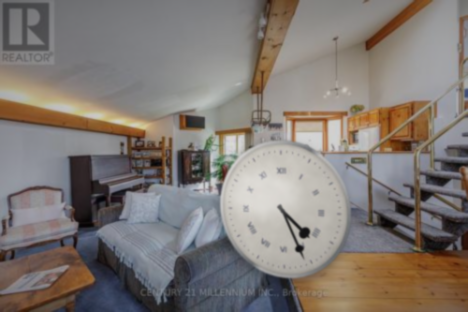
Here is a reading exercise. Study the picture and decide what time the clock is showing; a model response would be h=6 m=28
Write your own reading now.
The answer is h=4 m=26
